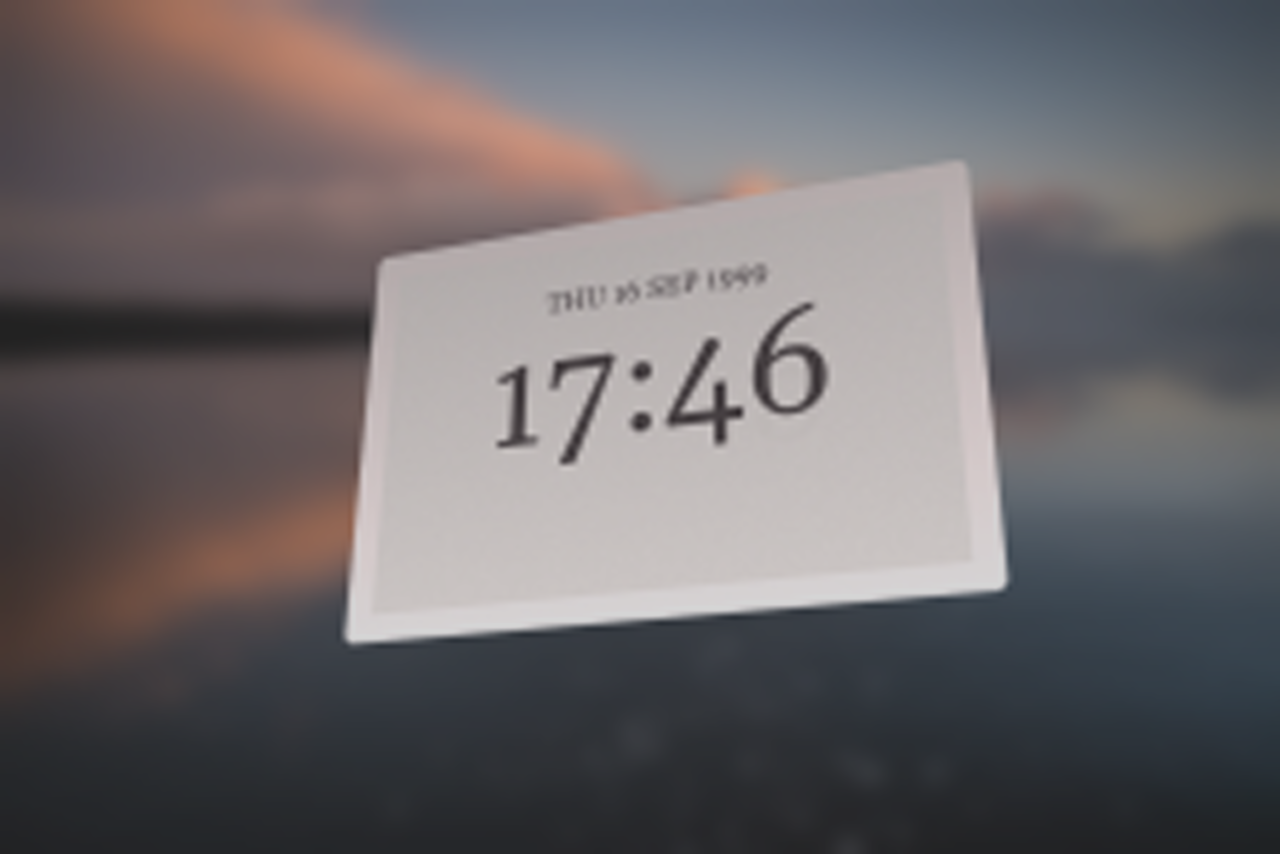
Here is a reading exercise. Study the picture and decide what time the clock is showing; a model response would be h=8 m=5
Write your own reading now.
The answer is h=17 m=46
